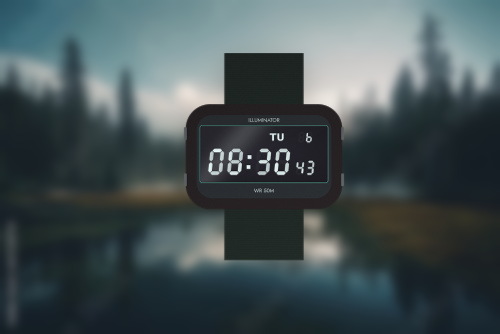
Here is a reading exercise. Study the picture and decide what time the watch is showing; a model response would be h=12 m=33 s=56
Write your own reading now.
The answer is h=8 m=30 s=43
